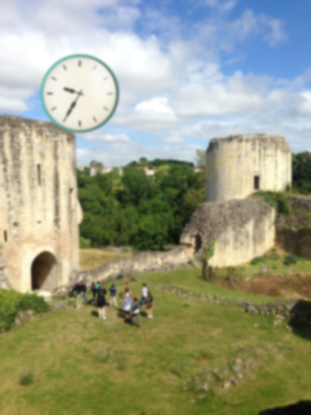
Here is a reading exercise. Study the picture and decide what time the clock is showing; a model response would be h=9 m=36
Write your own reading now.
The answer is h=9 m=35
